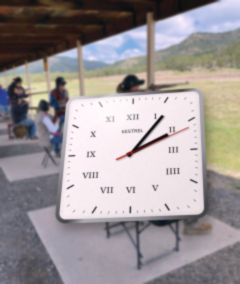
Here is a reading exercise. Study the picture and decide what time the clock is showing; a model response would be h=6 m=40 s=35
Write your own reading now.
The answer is h=2 m=6 s=11
